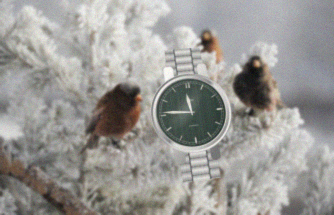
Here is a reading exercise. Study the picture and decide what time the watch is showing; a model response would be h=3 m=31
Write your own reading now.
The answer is h=11 m=46
